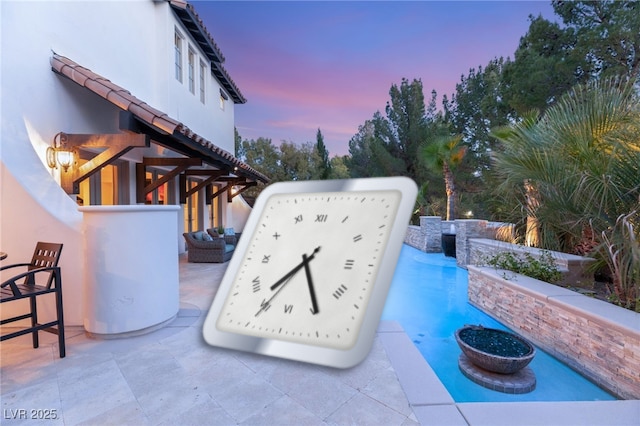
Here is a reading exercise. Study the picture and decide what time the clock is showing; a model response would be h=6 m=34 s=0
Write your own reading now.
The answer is h=7 m=24 s=35
